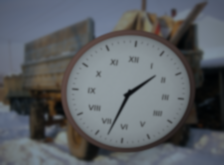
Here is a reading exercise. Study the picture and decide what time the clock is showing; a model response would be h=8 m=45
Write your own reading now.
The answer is h=1 m=33
